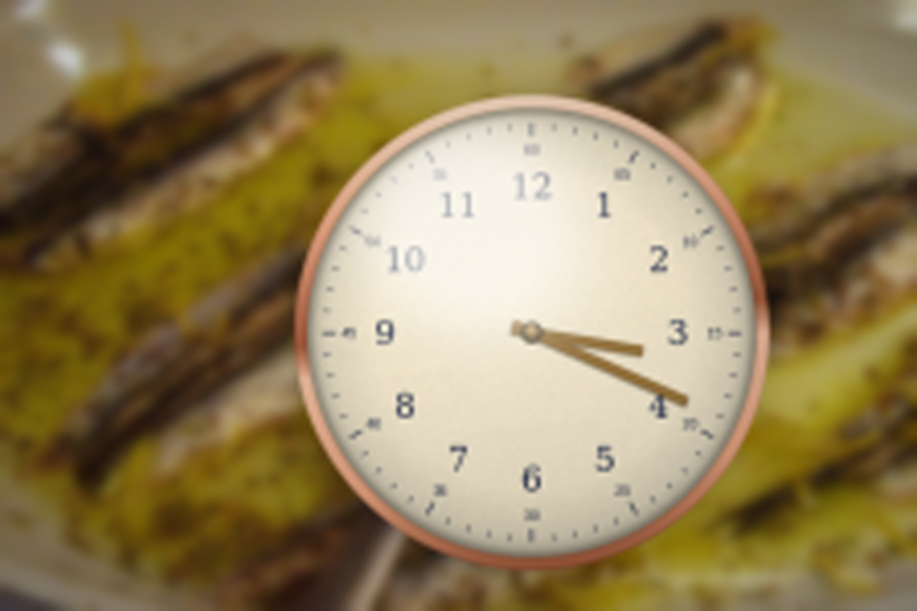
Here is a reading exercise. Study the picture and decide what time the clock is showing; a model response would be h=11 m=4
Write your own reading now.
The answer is h=3 m=19
